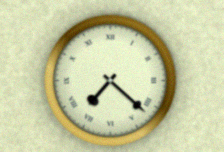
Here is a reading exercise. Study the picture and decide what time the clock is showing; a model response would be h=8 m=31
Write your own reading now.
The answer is h=7 m=22
